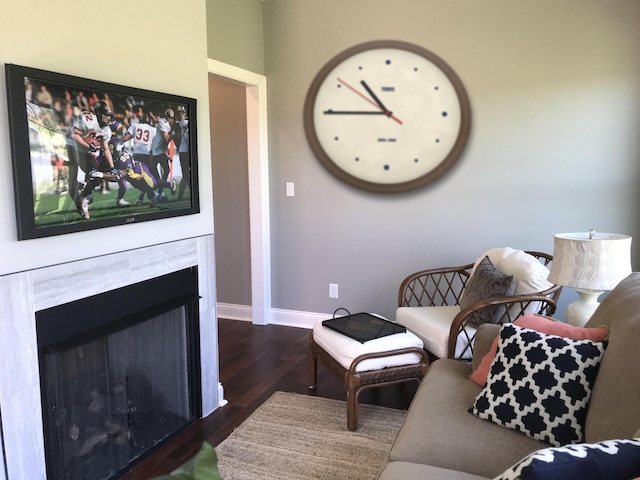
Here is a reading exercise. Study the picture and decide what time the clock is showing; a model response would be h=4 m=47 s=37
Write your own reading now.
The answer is h=10 m=44 s=51
